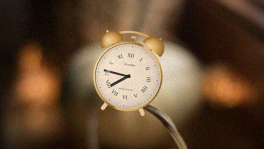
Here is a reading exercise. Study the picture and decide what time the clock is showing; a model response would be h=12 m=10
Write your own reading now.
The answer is h=7 m=46
